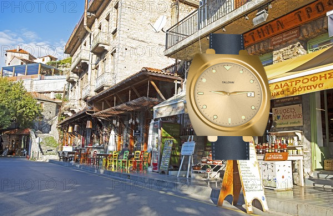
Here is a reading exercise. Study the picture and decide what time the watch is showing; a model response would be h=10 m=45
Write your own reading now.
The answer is h=9 m=14
